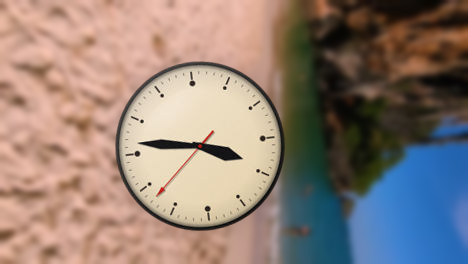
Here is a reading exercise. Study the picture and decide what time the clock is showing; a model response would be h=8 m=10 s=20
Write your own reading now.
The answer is h=3 m=46 s=38
